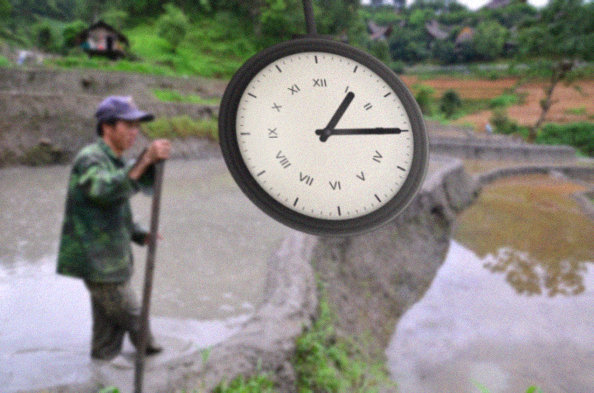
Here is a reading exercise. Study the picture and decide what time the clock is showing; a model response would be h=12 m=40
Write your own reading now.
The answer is h=1 m=15
